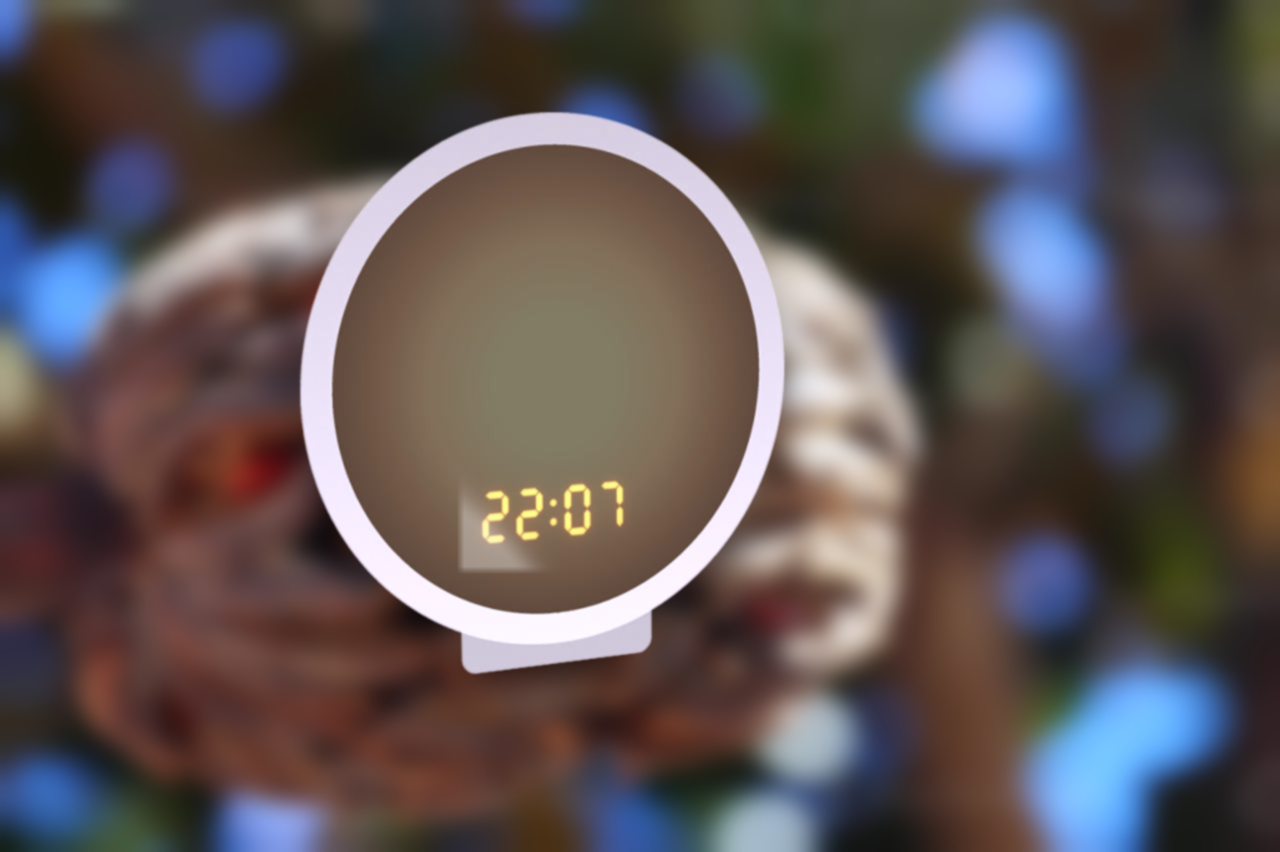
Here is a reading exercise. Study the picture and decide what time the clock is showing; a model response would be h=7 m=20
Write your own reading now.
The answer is h=22 m=7
